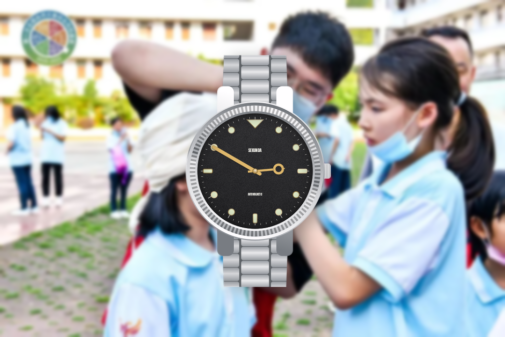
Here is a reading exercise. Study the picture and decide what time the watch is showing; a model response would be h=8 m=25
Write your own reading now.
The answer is h=2 m=50
